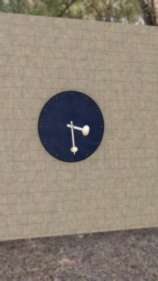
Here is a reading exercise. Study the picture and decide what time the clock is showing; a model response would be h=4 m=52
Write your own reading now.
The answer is h=3 m=29
